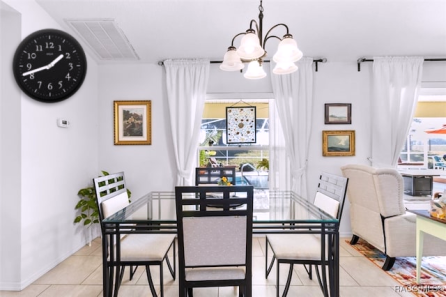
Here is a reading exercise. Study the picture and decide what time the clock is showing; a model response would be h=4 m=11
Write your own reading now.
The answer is h=1 m=42
